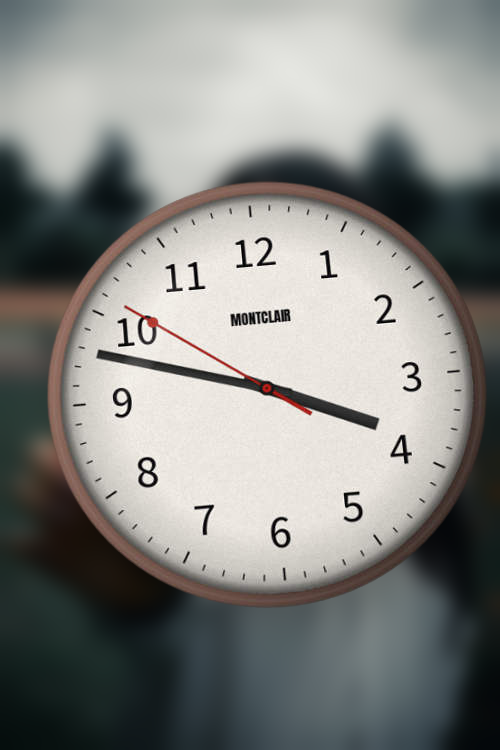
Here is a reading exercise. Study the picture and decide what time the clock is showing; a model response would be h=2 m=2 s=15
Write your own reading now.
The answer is h=3 m=47 s=51
